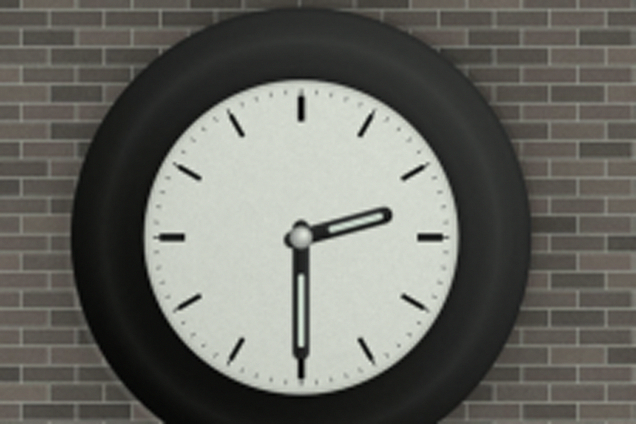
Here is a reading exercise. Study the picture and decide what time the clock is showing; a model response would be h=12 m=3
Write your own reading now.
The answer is h=2 m=30
